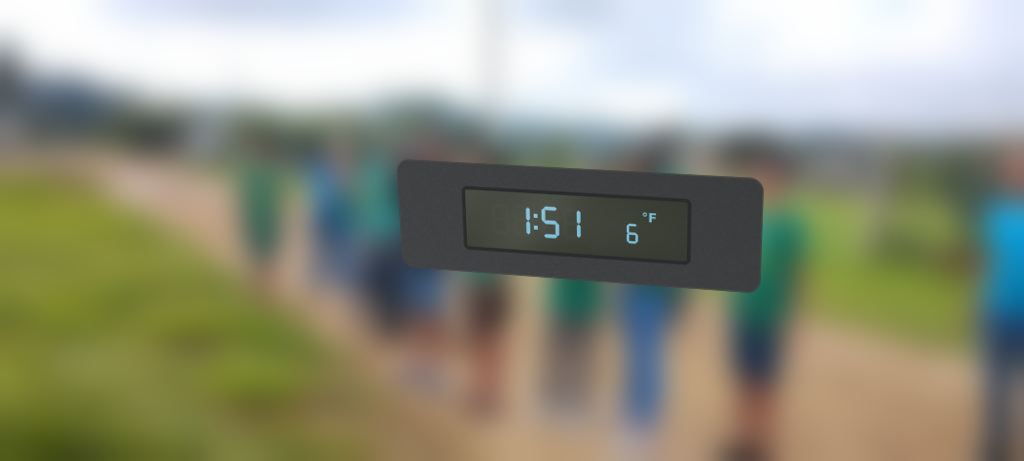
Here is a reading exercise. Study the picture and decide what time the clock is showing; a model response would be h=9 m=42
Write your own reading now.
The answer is h=1 m=51
